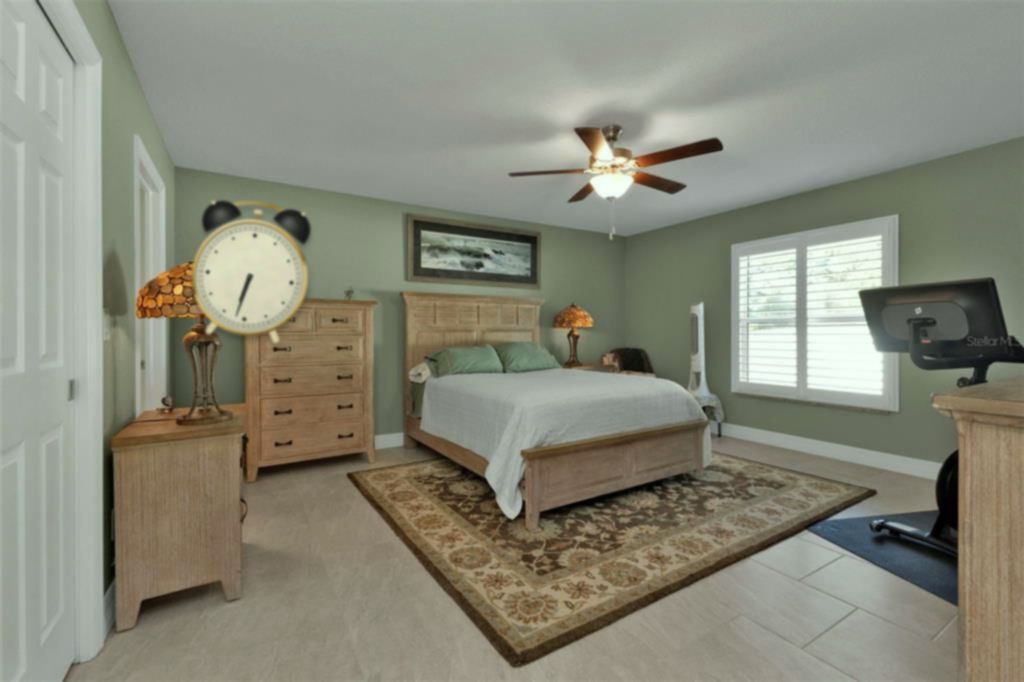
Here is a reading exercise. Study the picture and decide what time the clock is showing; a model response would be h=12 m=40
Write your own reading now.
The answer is h=6 m=32
